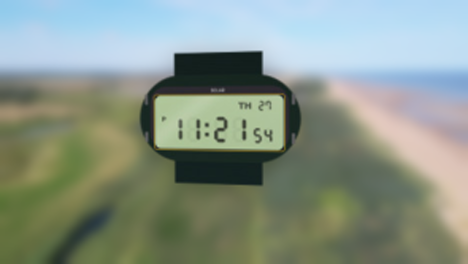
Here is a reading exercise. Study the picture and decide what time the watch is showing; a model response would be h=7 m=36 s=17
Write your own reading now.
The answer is h=11 m=21 s=54
